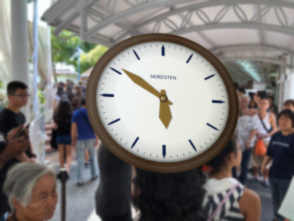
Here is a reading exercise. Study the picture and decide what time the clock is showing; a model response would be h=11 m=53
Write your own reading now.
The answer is h=5 m=51
